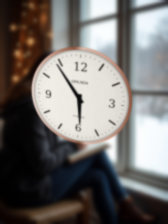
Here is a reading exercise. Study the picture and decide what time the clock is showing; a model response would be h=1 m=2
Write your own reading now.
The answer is h=5 m=54
